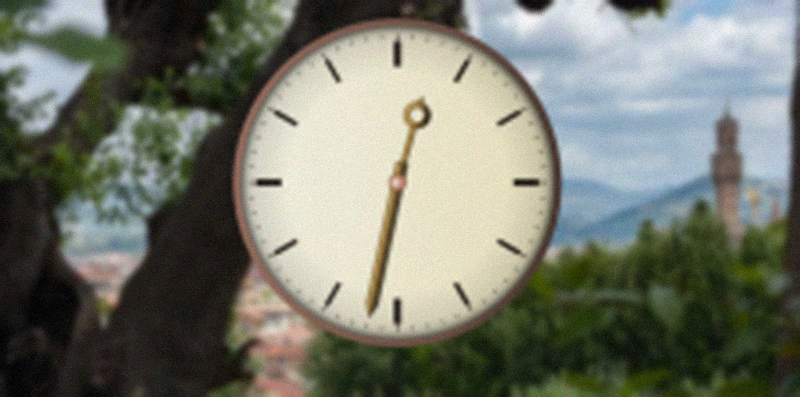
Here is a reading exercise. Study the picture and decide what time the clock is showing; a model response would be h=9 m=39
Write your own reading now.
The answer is h=12 m=32
